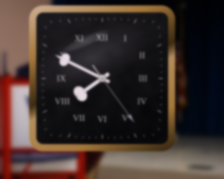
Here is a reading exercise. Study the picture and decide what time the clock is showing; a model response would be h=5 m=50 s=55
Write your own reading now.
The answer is h=7 m=49 s=24
